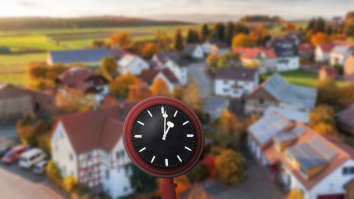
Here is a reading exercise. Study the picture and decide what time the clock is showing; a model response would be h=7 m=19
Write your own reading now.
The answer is h=1 m=1
